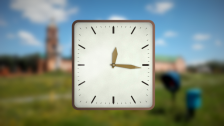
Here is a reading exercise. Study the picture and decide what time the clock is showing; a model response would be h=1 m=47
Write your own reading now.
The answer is h=12 m=16
